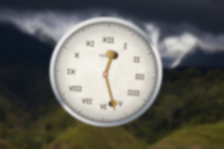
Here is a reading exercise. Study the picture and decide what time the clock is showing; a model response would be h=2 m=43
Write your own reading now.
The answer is h=12 m=27
